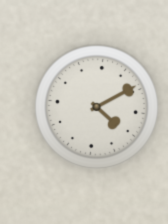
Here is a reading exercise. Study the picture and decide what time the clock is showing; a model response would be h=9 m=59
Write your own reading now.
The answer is h=4 m=9
